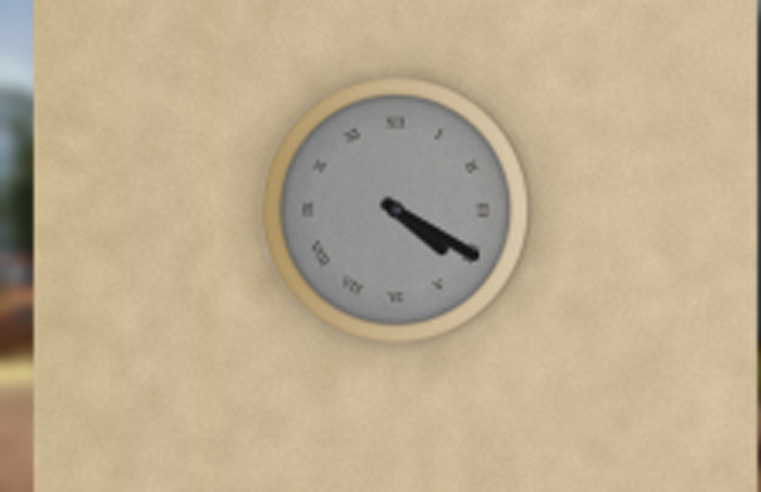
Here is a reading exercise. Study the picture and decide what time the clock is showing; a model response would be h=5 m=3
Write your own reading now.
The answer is h=4 m=20
